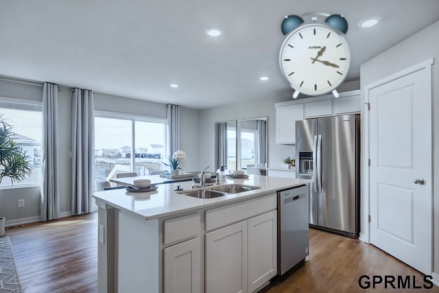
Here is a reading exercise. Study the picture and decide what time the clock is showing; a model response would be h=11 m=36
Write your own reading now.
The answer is h=1 m=18
